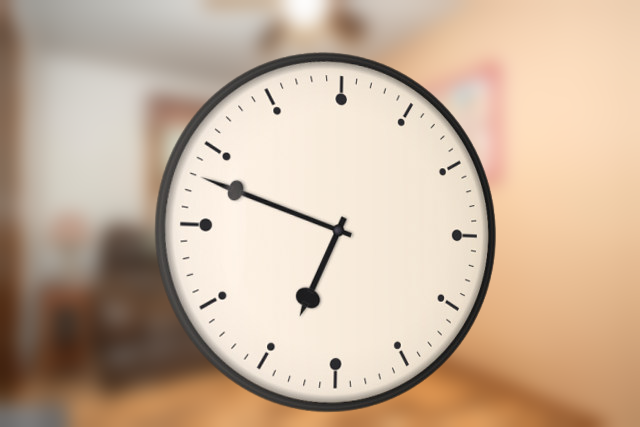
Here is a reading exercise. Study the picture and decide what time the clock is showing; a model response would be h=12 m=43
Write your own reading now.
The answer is h=6 m=48
